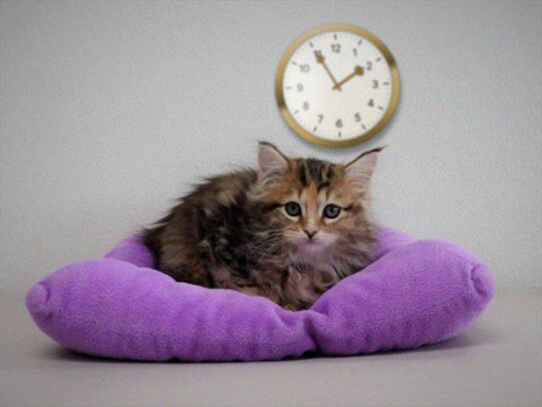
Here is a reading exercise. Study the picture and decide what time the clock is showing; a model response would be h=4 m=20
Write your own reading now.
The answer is h=1 m=55
